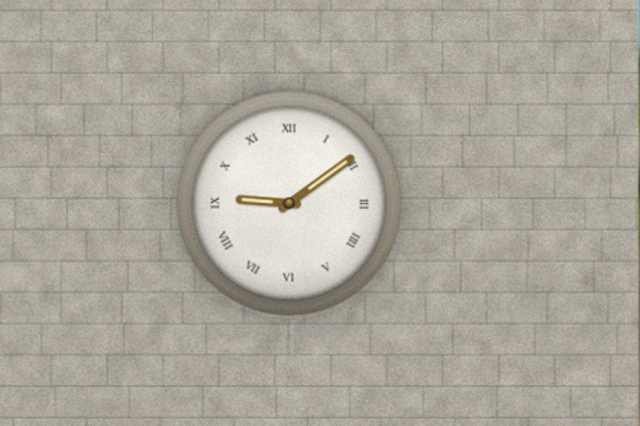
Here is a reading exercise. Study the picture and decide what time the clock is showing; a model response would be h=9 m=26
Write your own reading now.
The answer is h=9 m=9
